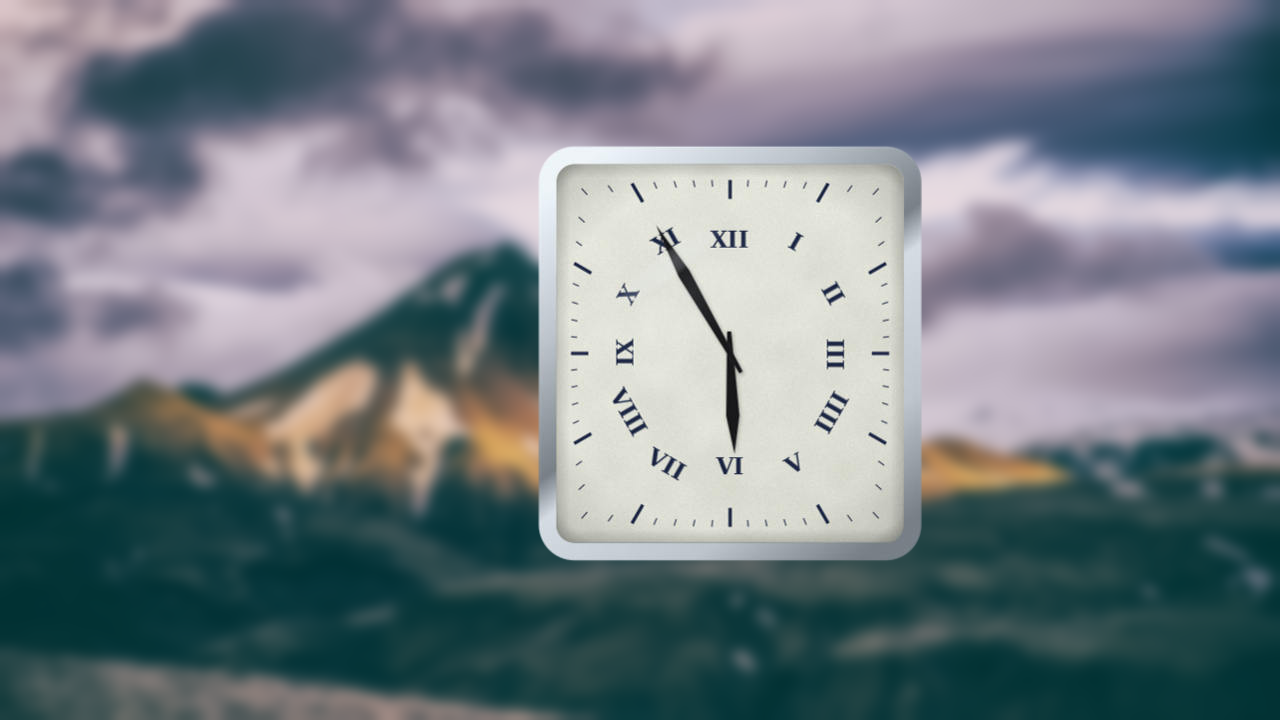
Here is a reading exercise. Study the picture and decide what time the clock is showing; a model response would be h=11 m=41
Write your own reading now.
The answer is h=5 m=55
